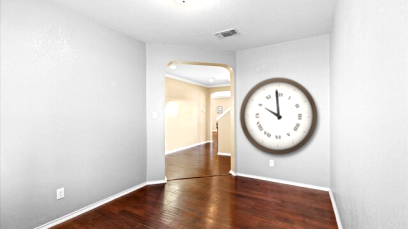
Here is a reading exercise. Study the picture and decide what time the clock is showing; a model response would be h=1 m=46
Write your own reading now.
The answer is h=9 m=59
